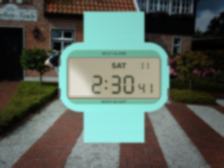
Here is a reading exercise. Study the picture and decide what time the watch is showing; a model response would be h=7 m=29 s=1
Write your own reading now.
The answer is h=2 m=30 s=41
